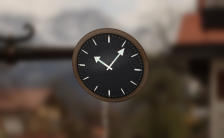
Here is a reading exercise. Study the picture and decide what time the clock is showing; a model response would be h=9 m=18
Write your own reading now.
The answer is h=10 m=6
